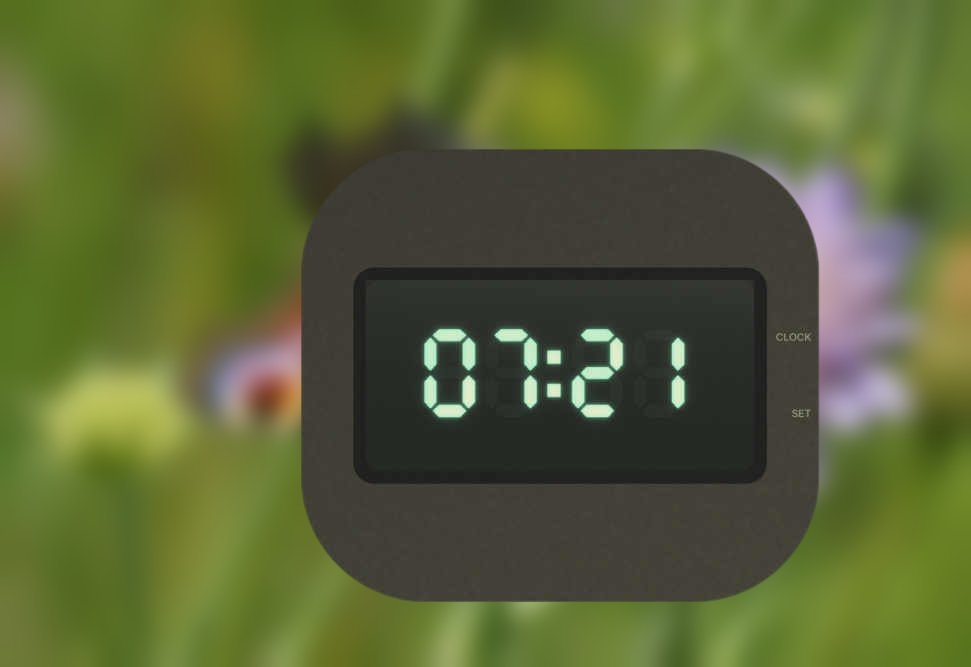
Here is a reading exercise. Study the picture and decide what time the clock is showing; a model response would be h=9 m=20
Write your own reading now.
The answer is h=7 m=21
